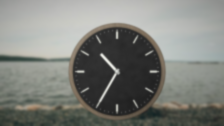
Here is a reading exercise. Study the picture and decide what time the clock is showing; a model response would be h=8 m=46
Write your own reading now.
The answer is h=10 m=35
